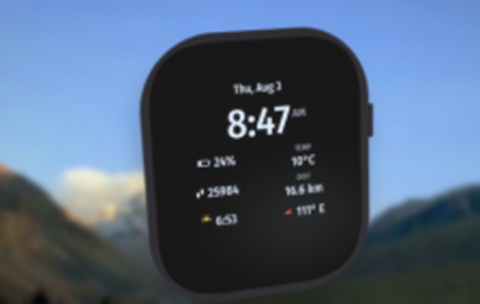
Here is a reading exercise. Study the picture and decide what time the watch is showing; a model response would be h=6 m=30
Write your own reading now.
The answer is h=8 m=47
